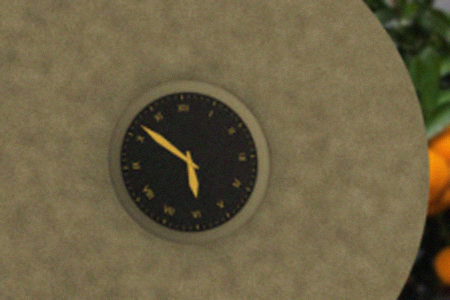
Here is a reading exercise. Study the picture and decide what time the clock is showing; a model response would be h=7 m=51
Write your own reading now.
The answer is h=5 m=52
